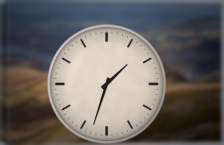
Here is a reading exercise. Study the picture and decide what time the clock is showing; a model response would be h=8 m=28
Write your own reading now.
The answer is h=1 m=33
